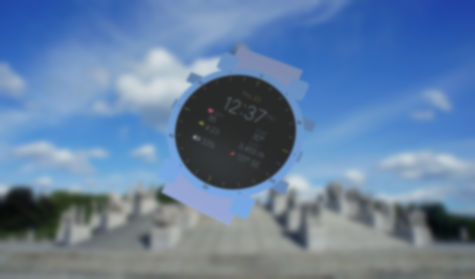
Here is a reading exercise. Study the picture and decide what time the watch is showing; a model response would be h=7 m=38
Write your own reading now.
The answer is h=12 m=37
